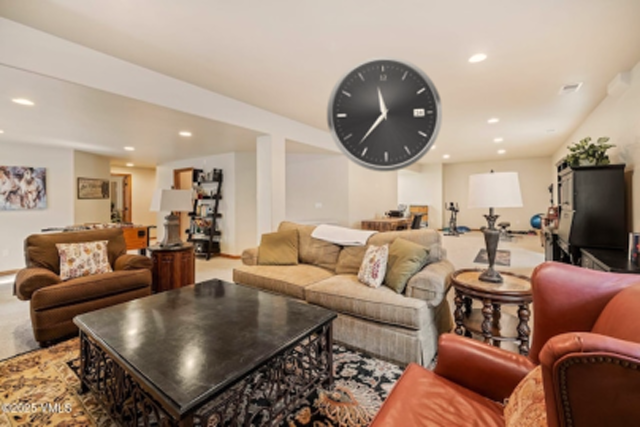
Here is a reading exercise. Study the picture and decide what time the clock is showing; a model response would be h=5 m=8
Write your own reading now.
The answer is h=11 m=37
